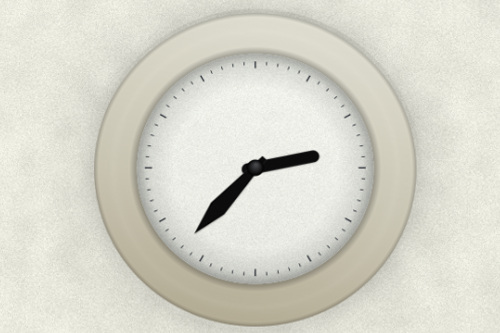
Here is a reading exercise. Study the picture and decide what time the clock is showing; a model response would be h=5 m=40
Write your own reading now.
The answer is h=2 m=37
